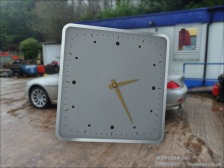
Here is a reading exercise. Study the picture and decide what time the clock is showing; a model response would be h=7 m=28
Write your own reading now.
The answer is h=2 m=25
